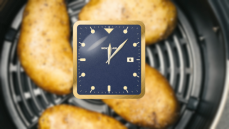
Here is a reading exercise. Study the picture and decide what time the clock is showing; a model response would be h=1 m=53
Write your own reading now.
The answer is h=12 m=7
